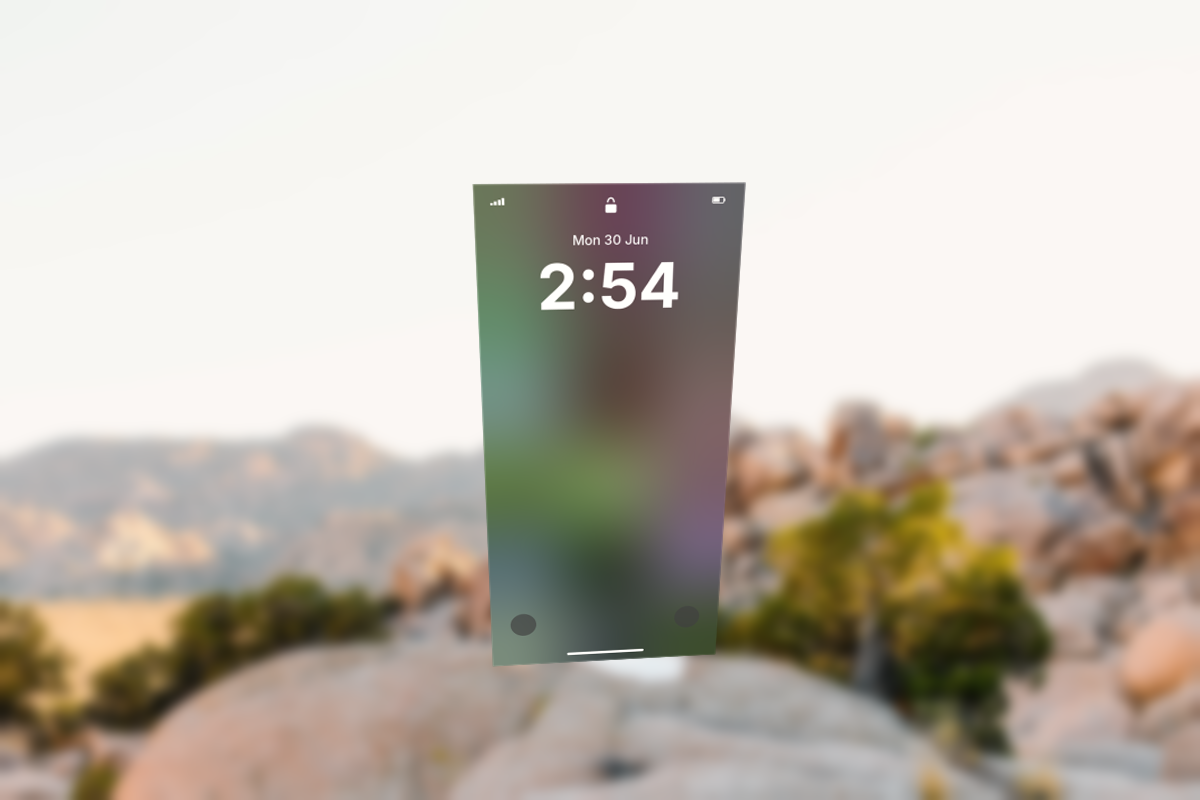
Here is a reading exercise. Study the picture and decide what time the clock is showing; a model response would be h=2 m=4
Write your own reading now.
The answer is h=2 m=54
